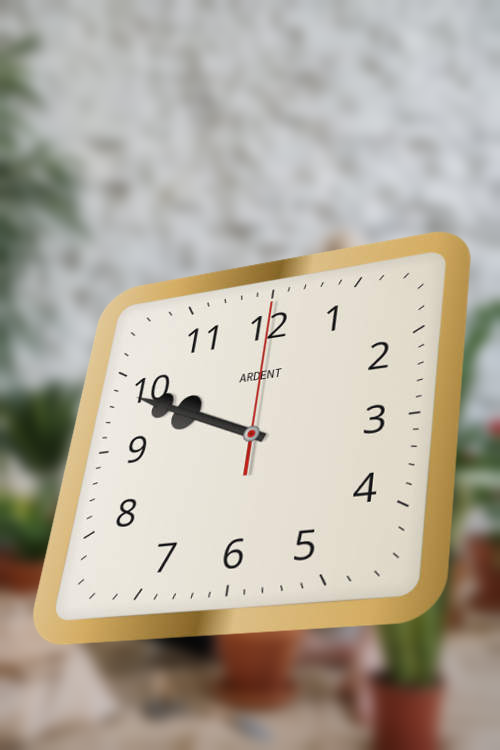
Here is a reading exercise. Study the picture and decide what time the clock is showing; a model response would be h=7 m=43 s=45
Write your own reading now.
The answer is h=9 m=49 s=0
